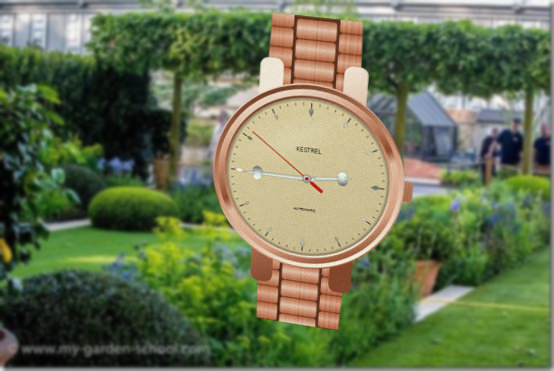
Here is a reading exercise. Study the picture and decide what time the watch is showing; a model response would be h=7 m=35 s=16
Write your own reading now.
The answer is h=2 m=44 s=51
